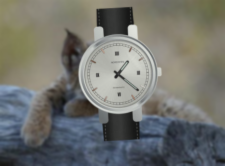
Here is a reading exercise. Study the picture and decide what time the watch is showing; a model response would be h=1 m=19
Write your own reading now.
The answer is h=1 m=22
